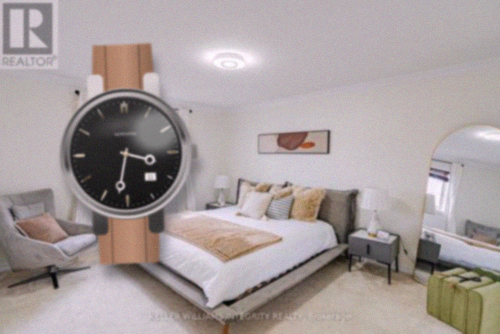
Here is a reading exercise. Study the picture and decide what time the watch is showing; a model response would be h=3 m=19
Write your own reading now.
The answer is h=3 m=32
